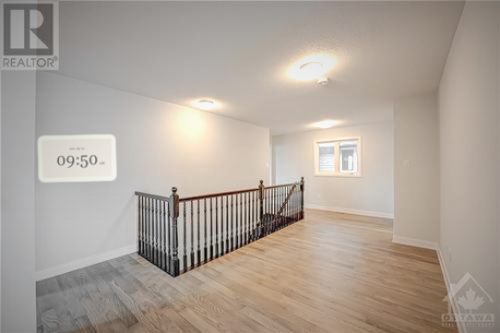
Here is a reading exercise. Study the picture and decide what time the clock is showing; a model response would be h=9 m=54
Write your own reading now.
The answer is h=9 m=50
